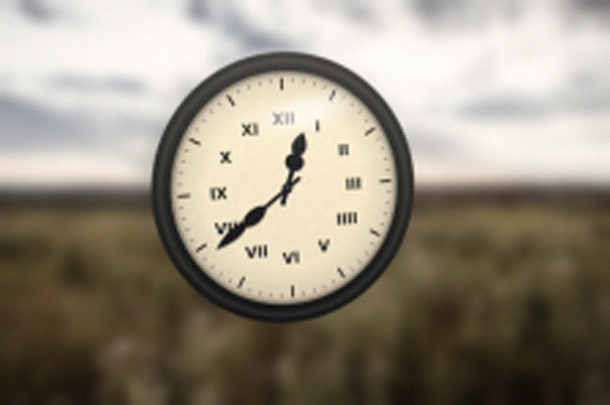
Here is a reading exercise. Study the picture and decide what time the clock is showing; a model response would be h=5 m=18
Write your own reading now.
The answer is h=12 m=39
